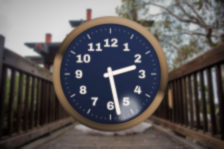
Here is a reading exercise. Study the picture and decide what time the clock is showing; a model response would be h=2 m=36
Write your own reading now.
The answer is h=2 m=28
